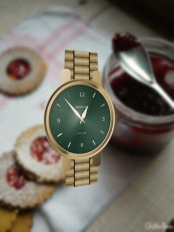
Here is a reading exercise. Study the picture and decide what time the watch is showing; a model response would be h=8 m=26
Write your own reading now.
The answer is h=12 m=53
